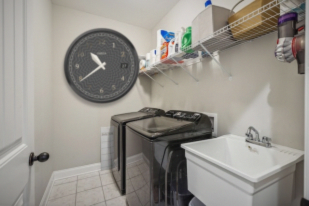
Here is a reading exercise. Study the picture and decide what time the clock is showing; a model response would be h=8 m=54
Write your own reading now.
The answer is h=10 m=39
